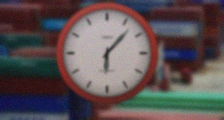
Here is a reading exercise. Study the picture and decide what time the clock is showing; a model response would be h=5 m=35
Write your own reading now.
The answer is h=6 m=7
